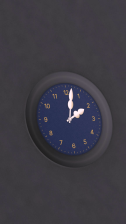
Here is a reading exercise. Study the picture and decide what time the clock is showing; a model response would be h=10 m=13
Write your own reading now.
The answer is h=2 m=2
